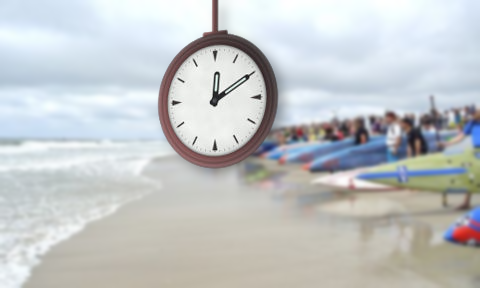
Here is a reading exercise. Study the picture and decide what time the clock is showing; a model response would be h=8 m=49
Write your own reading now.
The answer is h=12 m=10
